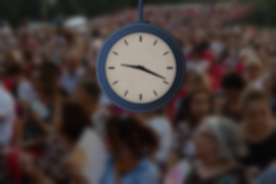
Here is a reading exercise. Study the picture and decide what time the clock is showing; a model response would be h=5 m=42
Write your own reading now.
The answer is h=9 m=19
